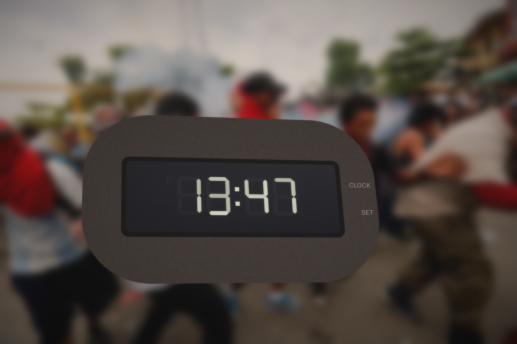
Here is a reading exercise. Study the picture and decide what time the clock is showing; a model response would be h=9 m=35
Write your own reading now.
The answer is h=13 m=47
